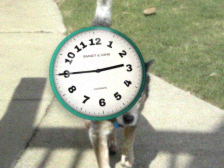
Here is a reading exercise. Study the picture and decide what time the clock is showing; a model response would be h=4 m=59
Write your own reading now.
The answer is h=2 m=45
